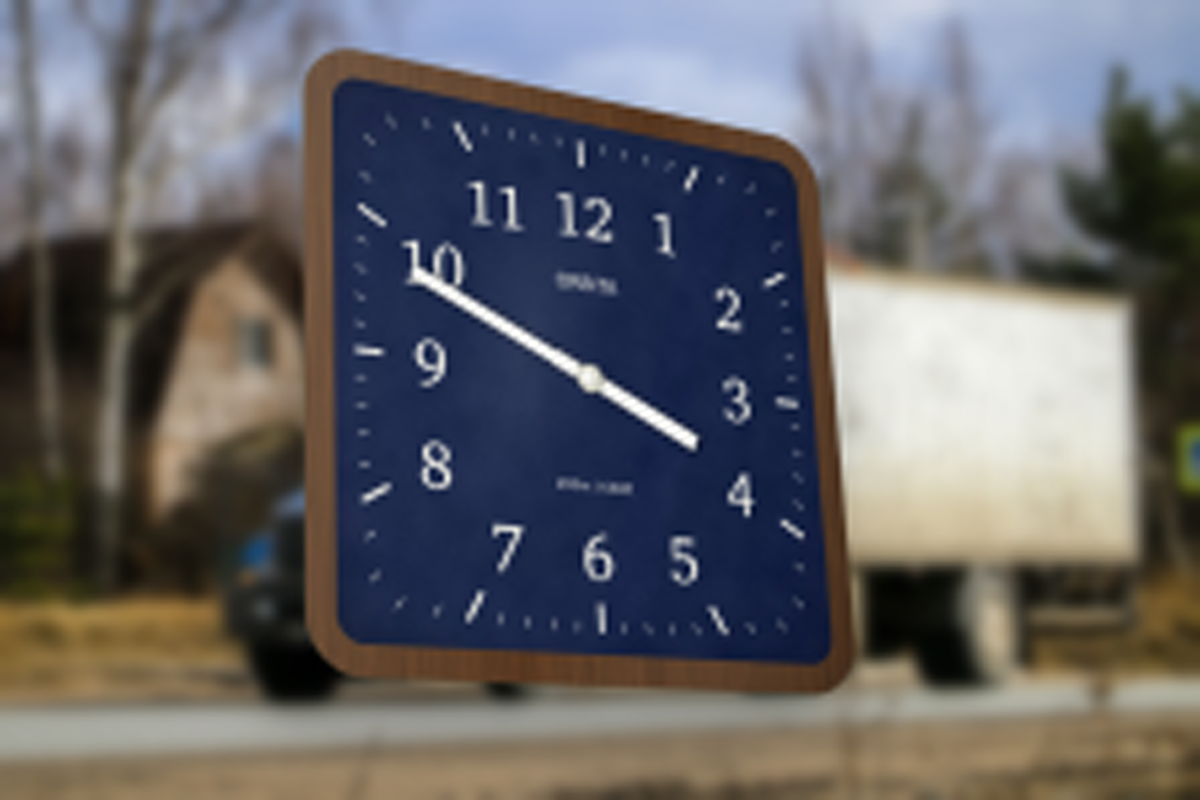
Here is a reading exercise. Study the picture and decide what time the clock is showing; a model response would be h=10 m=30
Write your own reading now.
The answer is h=3 m=49
